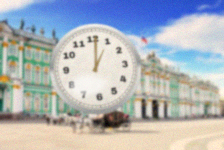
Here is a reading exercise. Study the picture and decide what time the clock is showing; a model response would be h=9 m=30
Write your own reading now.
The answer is h=1 m=1
